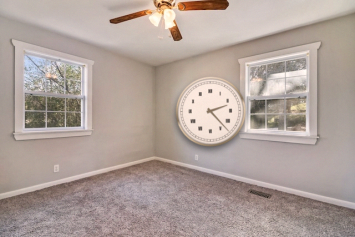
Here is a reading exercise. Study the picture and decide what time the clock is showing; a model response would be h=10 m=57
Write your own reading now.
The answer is h=2 m=23
